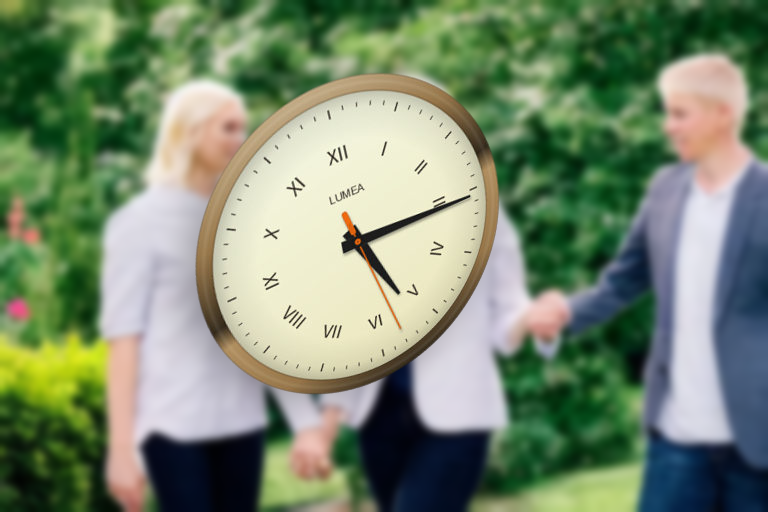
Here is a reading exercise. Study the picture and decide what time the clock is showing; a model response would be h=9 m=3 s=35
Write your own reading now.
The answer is h=5 m=15 s=28
